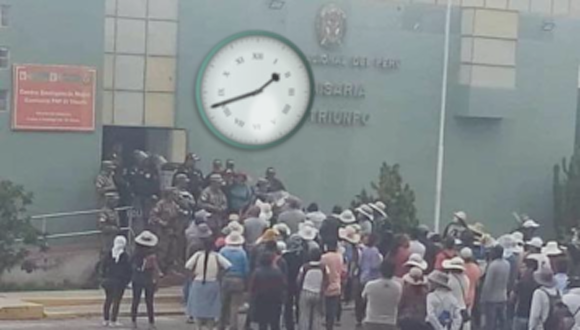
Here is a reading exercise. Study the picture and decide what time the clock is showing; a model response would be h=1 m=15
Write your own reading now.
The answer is h=1 m=42
